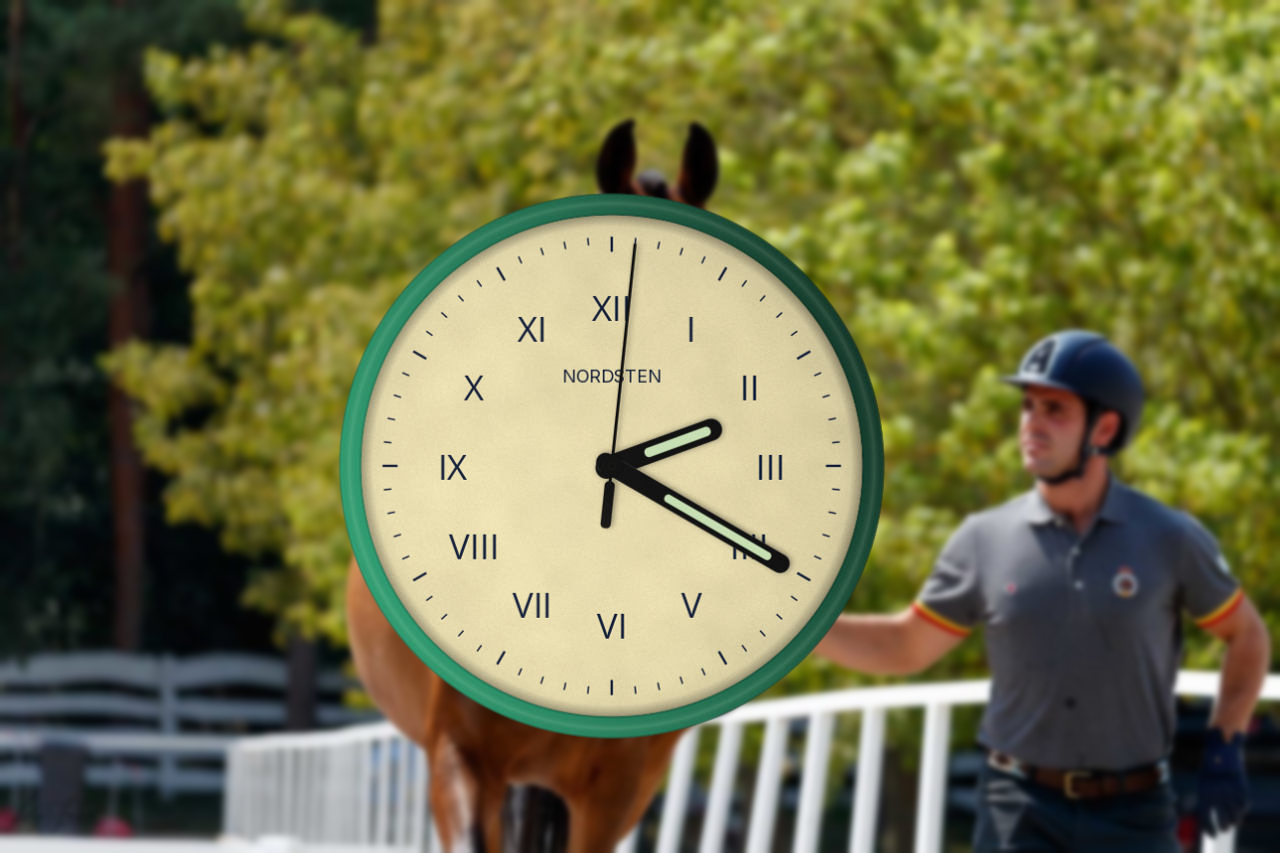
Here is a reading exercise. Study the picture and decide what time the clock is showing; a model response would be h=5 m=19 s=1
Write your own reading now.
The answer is h=2 m=20 s=1
